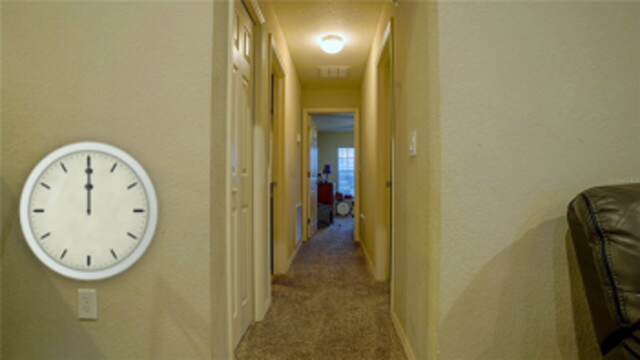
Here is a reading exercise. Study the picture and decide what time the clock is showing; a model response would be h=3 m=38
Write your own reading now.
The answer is h=12 m=0
